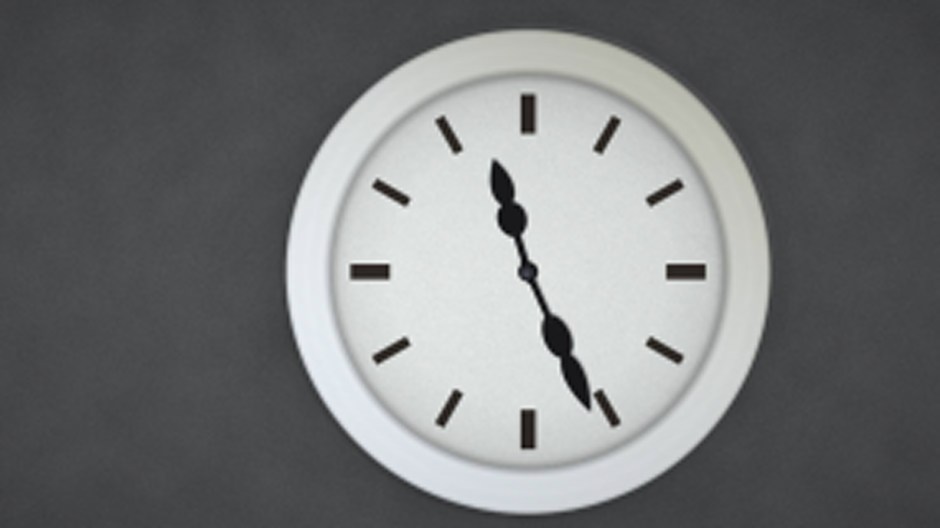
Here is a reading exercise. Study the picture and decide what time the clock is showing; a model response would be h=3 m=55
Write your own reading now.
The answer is h=11 m=26
